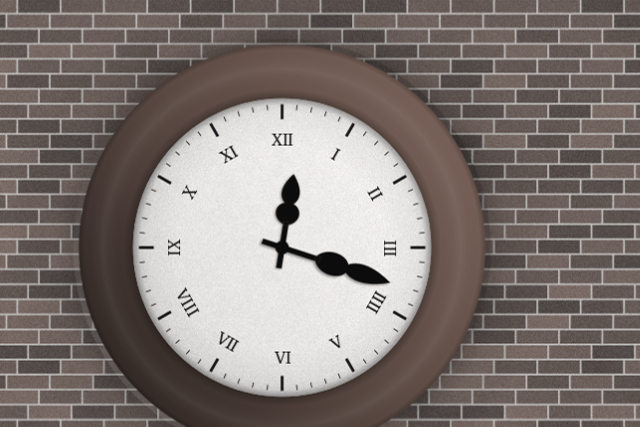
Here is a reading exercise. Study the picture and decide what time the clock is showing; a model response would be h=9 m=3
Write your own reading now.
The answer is h=12 m=18
